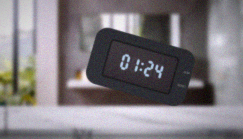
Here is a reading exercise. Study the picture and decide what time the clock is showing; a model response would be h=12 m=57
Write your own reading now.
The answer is h=1 m=24
